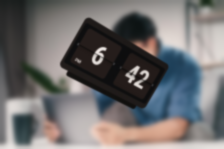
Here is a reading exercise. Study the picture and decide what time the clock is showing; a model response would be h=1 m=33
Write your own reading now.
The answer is h=6 m=42
